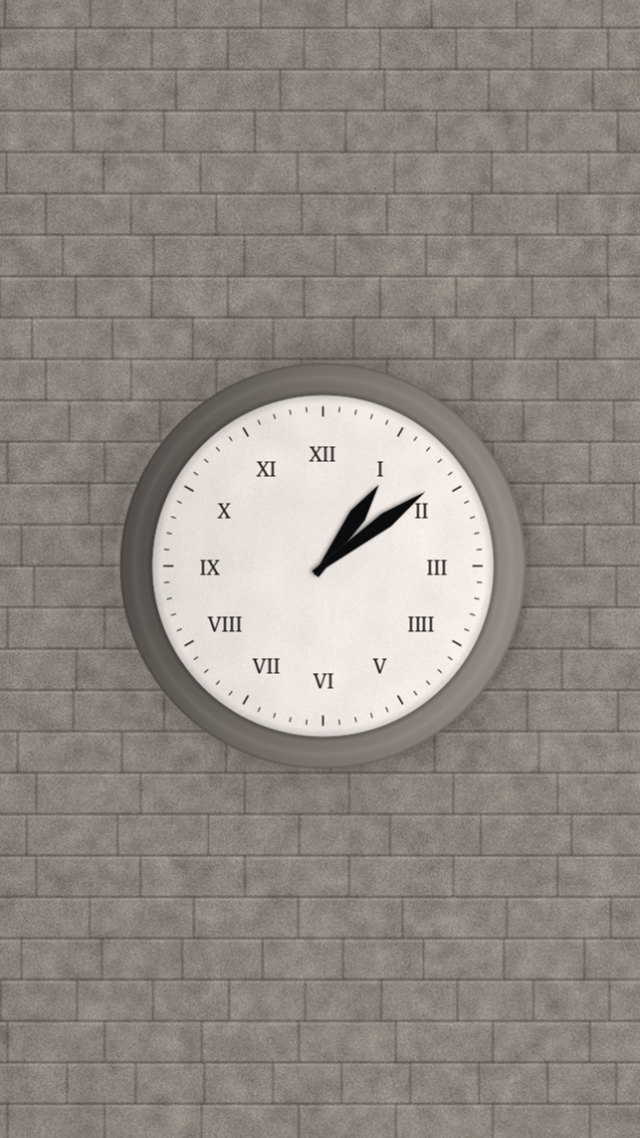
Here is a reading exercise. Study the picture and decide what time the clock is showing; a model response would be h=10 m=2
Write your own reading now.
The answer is h=1 m=9
